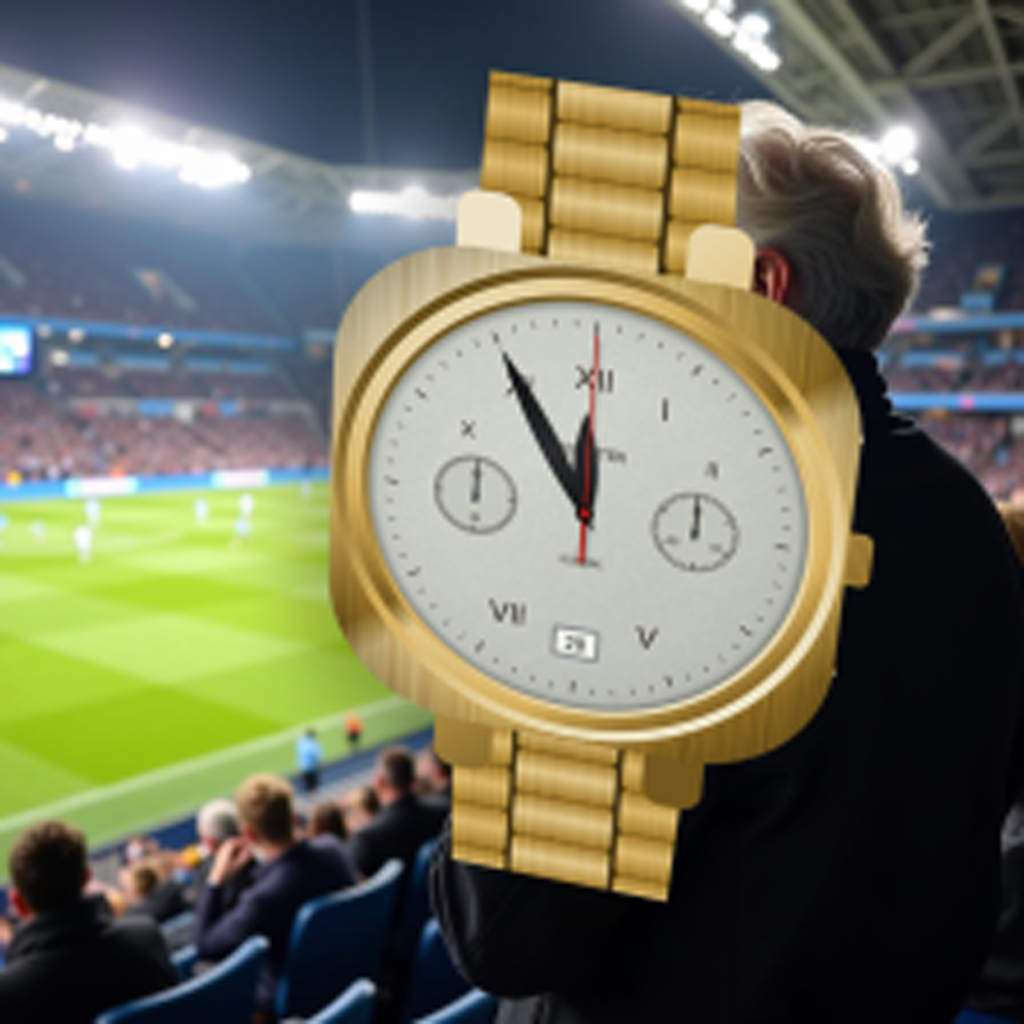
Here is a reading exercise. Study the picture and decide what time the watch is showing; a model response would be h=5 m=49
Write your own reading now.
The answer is h=11 m=55
